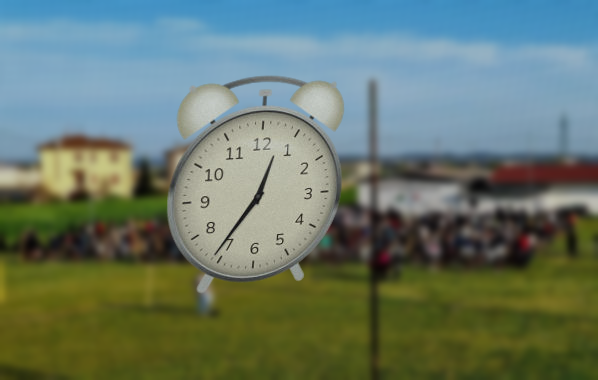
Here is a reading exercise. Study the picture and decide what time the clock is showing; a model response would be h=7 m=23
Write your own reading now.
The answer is h=12 m=36
